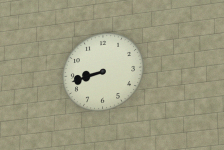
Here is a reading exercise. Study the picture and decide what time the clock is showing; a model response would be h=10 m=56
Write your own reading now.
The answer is h=8 m=43
